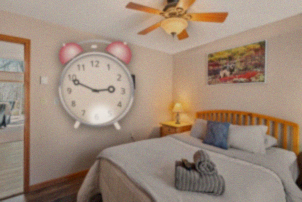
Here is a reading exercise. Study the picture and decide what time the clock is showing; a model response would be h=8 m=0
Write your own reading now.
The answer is h=2 m=49
